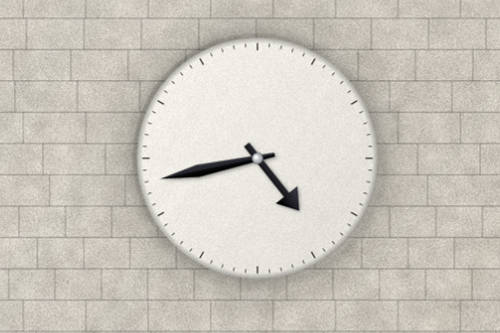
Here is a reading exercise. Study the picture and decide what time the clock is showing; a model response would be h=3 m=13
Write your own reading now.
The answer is h=4 m=43
